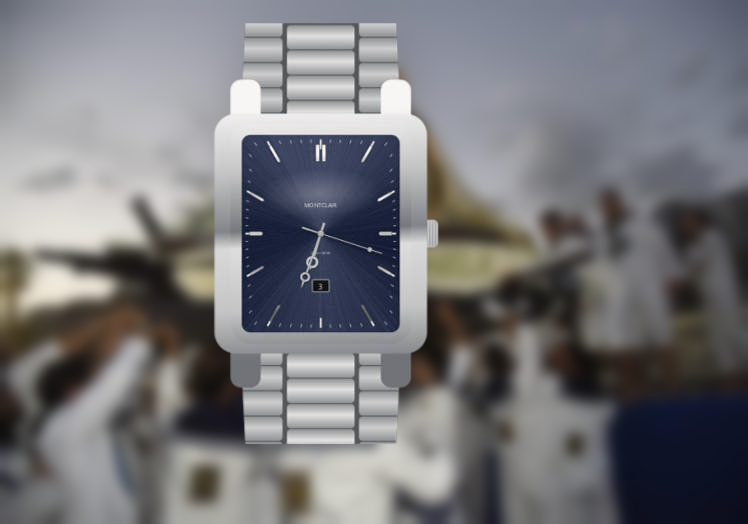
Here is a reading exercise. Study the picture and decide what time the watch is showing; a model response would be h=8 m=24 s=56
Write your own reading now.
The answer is h=6 m=33 s=18
